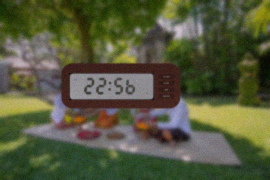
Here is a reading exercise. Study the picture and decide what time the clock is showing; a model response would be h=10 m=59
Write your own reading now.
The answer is h=22 m=56
